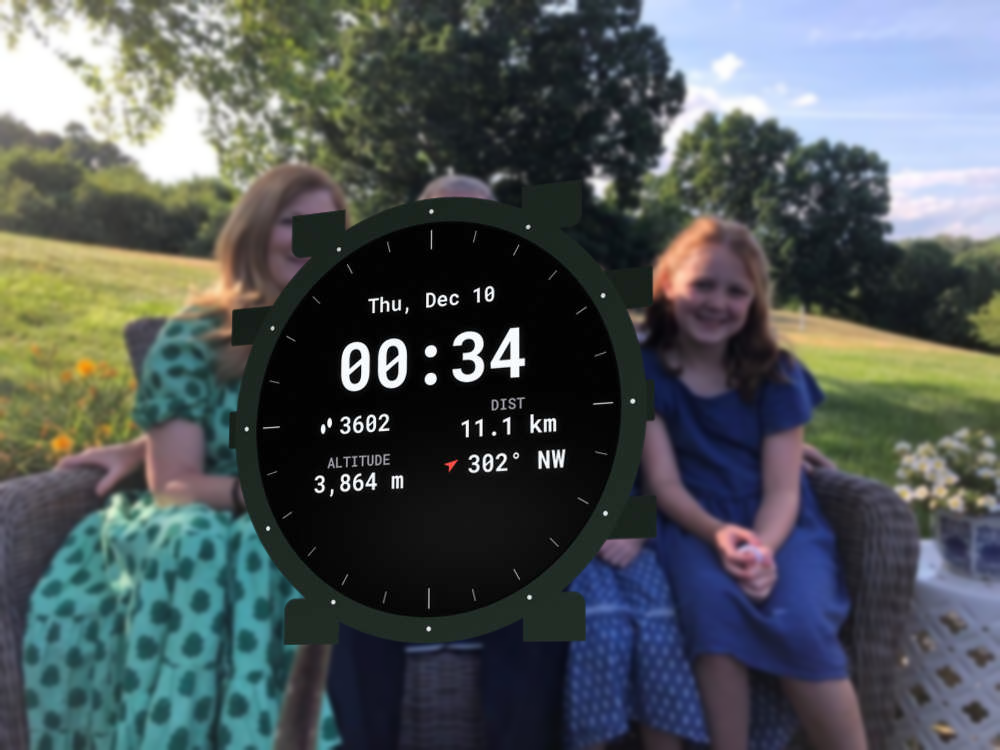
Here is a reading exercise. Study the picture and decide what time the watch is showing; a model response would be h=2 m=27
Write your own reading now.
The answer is h=0 m=34
